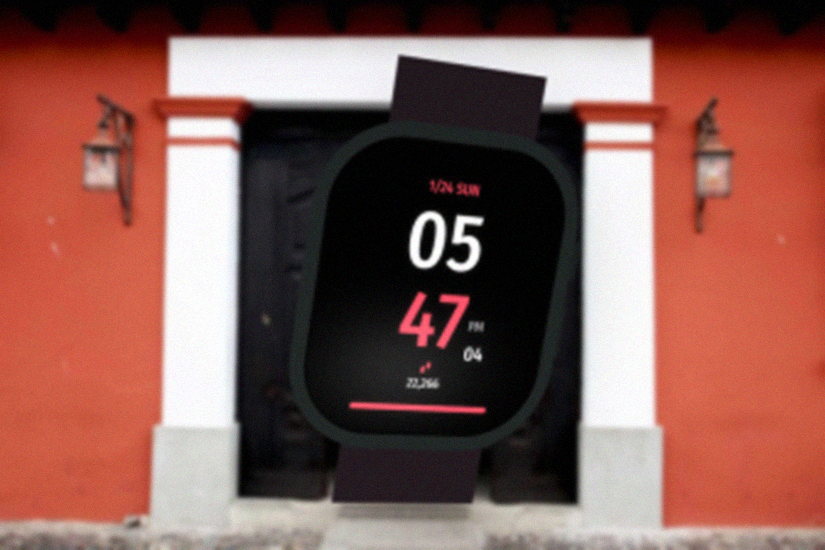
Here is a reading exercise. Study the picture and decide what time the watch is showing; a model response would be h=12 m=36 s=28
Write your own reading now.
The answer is h=5 m=47 s=4
